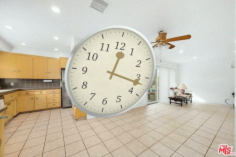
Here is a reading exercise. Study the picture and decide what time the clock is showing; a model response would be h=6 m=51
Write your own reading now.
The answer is h=12 m=17
